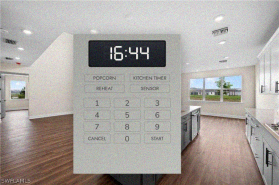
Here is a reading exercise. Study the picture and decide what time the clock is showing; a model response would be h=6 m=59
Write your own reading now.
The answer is h=16 m=44
